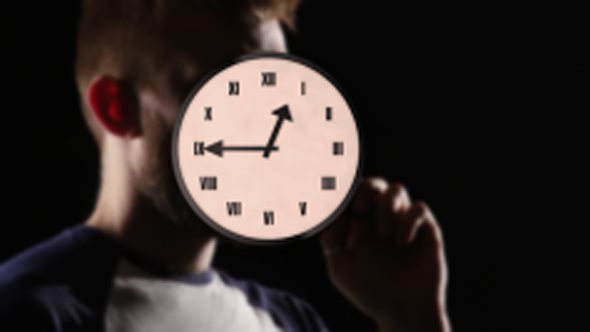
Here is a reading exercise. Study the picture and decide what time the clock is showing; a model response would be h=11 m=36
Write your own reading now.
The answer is h=12 m=45
